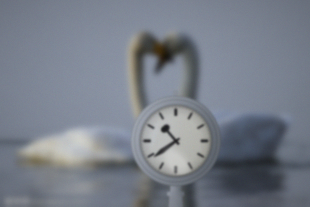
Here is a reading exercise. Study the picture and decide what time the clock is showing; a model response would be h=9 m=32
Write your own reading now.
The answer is h=10 m=39
